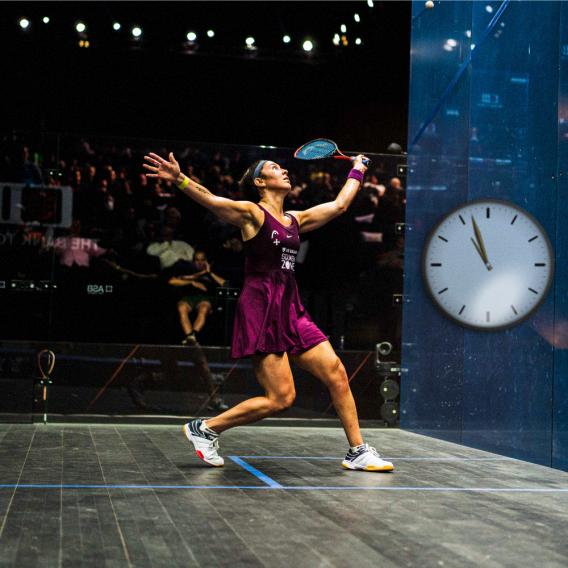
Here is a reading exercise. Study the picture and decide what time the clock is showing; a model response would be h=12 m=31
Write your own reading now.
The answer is h=10 m=57
